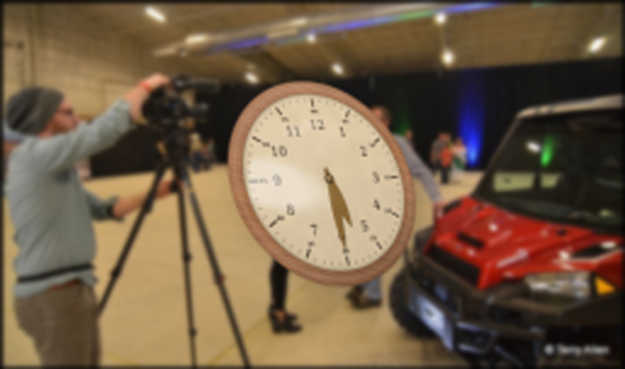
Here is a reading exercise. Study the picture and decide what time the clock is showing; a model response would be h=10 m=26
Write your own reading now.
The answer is h=5 m=30
